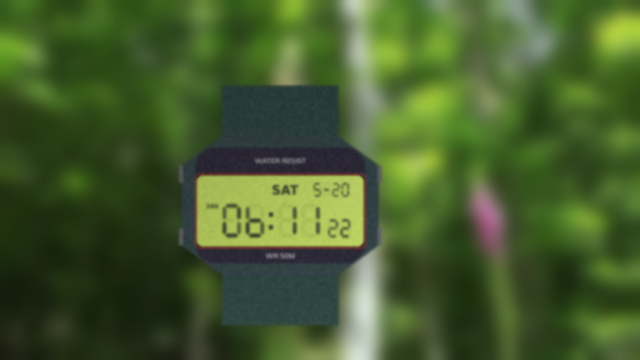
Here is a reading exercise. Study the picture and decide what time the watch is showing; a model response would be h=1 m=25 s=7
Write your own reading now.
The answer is h=6 m=11 s=22
